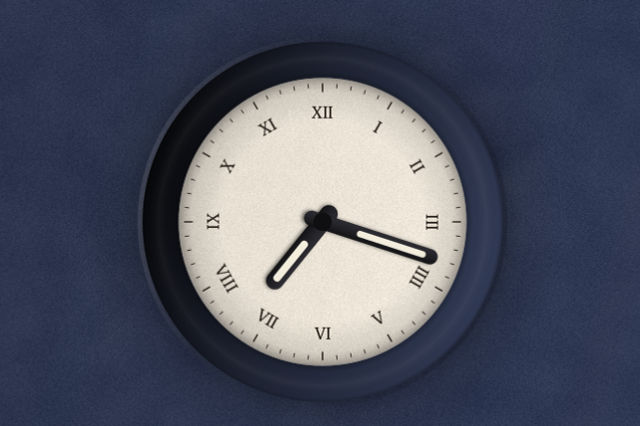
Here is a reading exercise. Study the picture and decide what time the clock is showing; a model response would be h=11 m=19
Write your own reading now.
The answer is h=7 m=18
